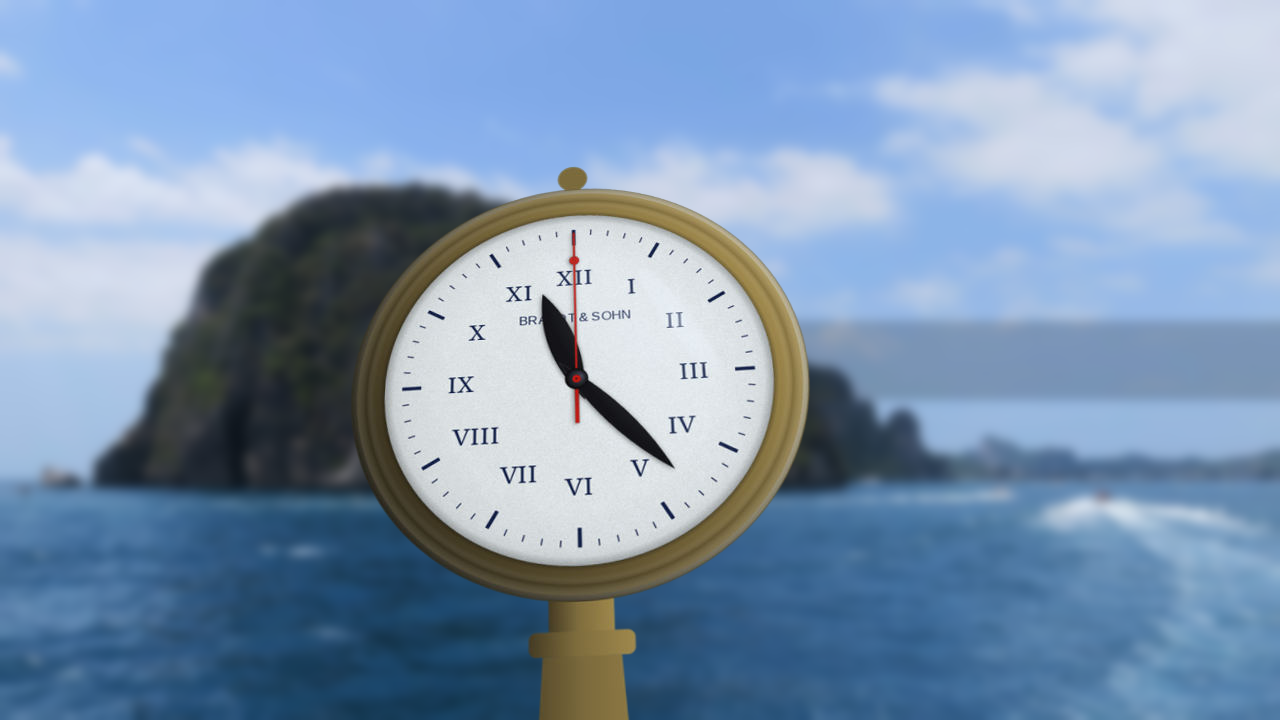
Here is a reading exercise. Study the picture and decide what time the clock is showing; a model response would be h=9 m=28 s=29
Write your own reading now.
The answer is h=11 m=23 s=0
